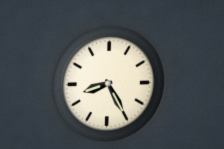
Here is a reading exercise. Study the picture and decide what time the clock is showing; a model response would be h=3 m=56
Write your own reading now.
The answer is h=8 m=25
